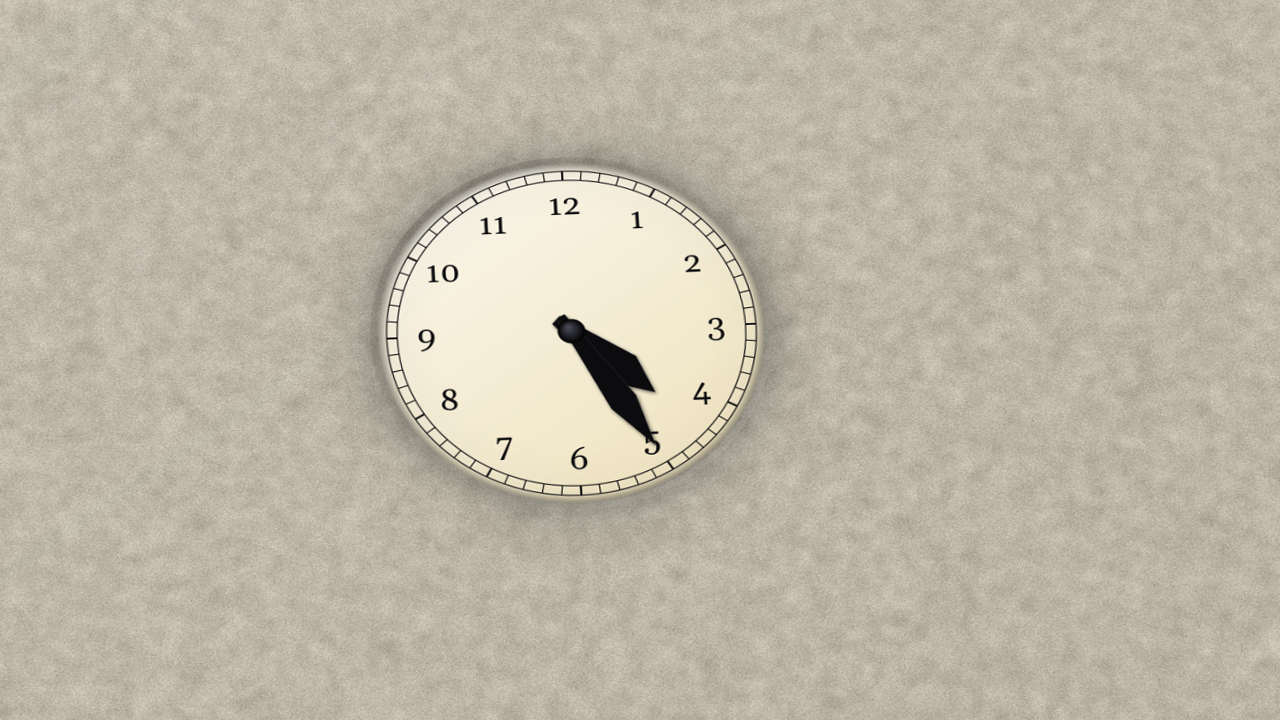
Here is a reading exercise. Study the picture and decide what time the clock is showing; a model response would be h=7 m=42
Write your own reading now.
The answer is h=4 m=25
